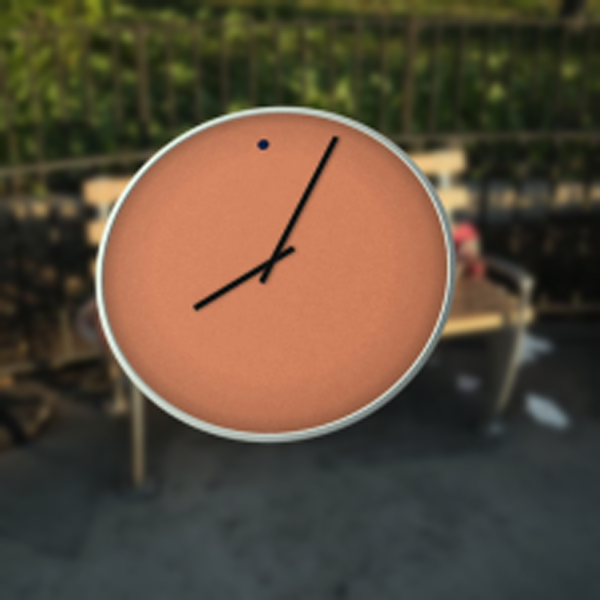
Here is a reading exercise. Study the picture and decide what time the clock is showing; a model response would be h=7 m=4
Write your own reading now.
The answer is h=8 m=5
